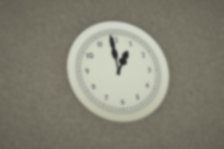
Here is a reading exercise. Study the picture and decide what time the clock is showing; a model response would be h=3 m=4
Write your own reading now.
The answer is h=12 m=59
